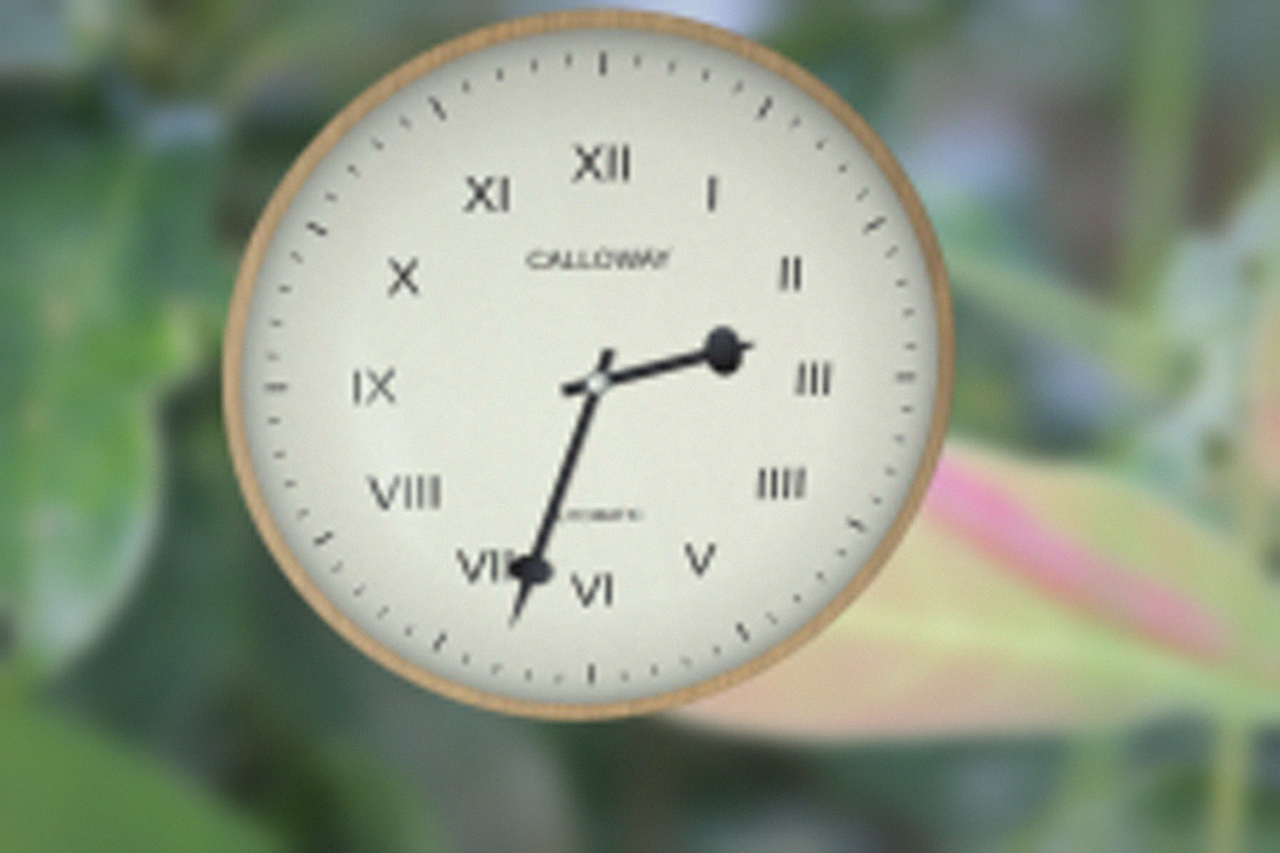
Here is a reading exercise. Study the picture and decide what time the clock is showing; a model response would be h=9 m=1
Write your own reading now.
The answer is h=2 m=33
